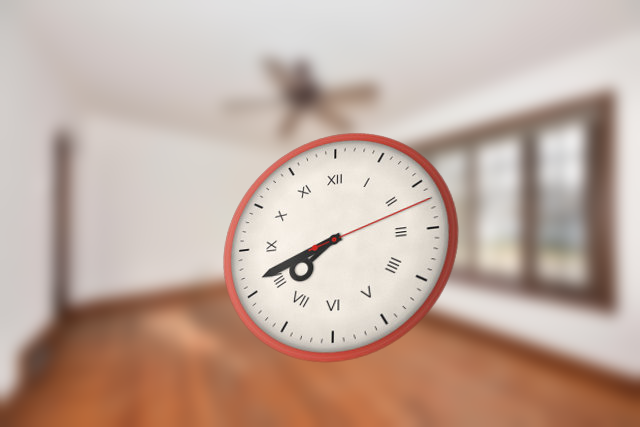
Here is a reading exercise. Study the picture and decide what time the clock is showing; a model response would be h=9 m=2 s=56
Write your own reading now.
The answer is h=7 m=41 s=12
